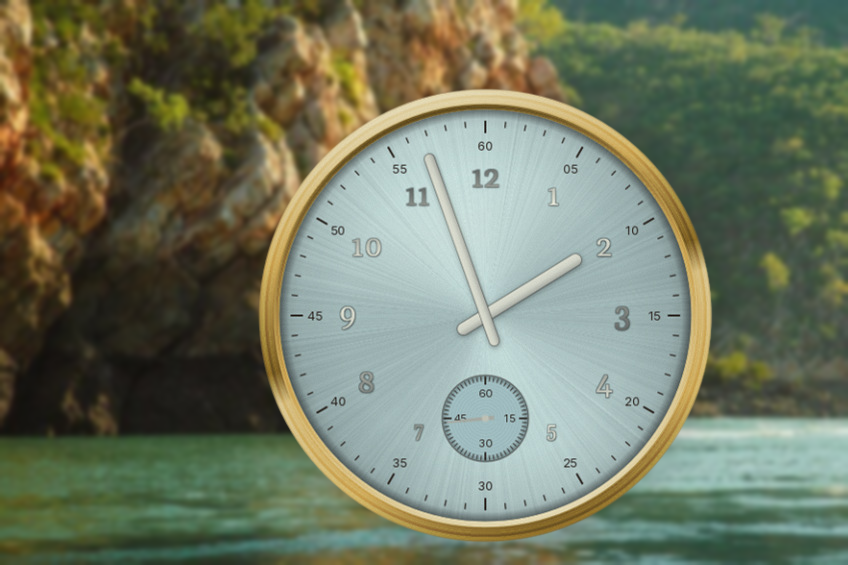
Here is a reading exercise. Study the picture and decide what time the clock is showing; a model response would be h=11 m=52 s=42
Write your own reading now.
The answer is h=1 m=56 s=44
